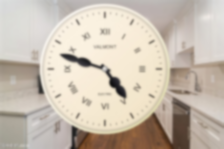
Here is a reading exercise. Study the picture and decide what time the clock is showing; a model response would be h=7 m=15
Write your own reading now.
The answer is h=4 m=48
